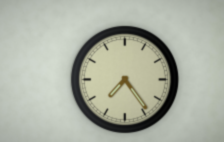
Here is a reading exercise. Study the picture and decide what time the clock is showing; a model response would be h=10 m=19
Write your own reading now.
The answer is h=7 m=24
